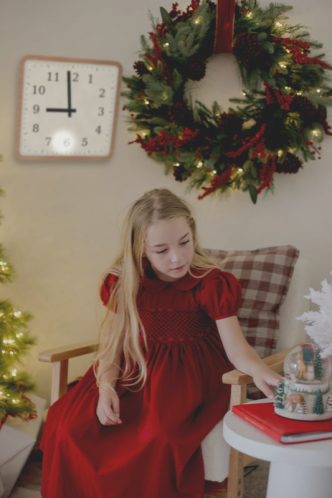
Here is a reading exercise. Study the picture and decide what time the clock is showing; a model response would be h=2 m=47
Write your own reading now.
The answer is h=8 m=59
